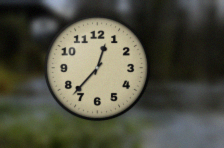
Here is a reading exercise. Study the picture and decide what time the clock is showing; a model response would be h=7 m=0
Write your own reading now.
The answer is h=12 m=37
